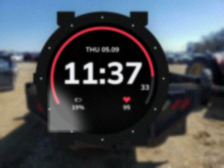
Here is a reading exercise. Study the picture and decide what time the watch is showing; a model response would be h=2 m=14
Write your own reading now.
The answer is h=11 m=37
